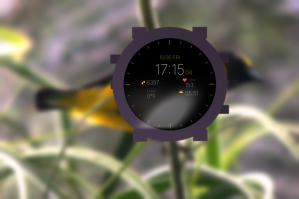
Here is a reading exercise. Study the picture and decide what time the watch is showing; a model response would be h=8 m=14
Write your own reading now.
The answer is h=17 m=15
